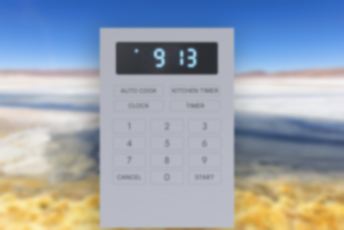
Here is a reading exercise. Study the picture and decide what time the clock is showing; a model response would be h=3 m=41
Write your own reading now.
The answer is h=9 m=13
